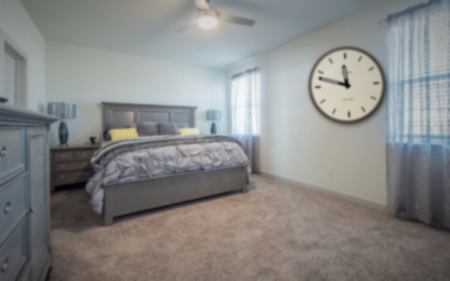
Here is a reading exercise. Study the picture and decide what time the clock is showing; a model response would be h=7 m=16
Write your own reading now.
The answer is h=11 m=48
